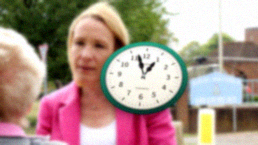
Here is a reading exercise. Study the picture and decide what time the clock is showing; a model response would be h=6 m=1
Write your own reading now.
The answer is h=12 m=57
